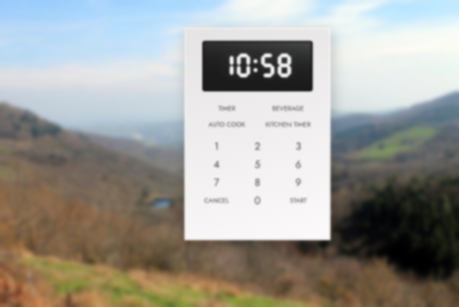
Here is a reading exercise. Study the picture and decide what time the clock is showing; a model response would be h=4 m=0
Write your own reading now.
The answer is h=10 m=58
